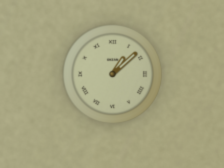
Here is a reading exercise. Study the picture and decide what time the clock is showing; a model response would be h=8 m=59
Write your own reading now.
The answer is h=1 m=8
